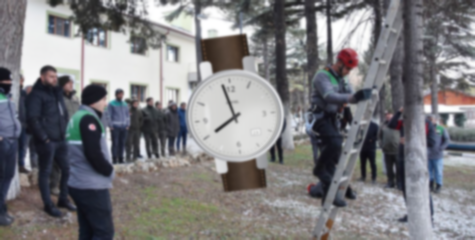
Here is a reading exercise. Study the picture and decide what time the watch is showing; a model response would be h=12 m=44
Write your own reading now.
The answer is h=7 m=58
